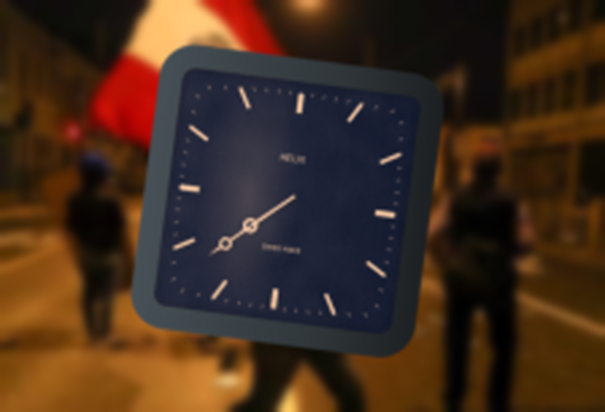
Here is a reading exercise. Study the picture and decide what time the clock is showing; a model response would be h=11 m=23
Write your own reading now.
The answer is h=7 m=38
